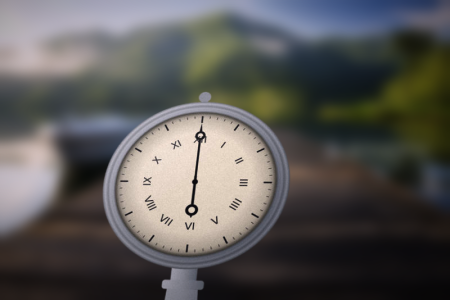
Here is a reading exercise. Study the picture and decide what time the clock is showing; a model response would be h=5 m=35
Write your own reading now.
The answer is h=6 m=0
